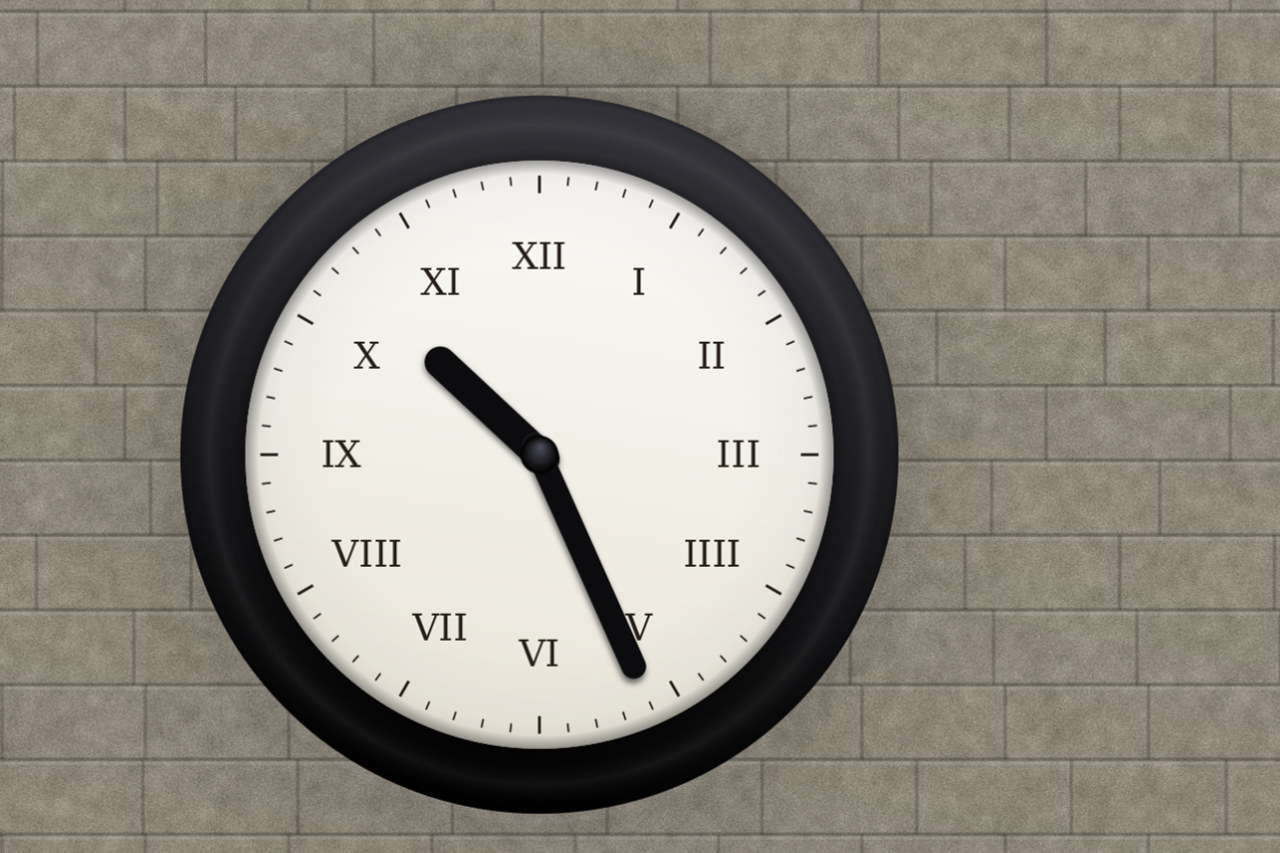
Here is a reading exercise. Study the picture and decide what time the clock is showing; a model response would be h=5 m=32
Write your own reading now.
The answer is h=10 m=26
